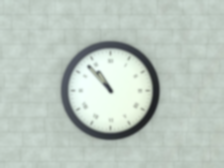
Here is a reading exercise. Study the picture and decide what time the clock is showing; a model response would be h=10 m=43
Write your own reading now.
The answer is h=10 m=53
